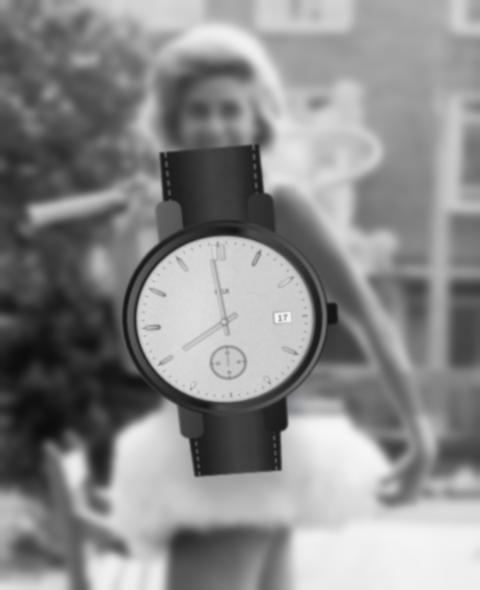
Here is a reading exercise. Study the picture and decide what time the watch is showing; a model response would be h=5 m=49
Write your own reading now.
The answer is h=7 m=59
